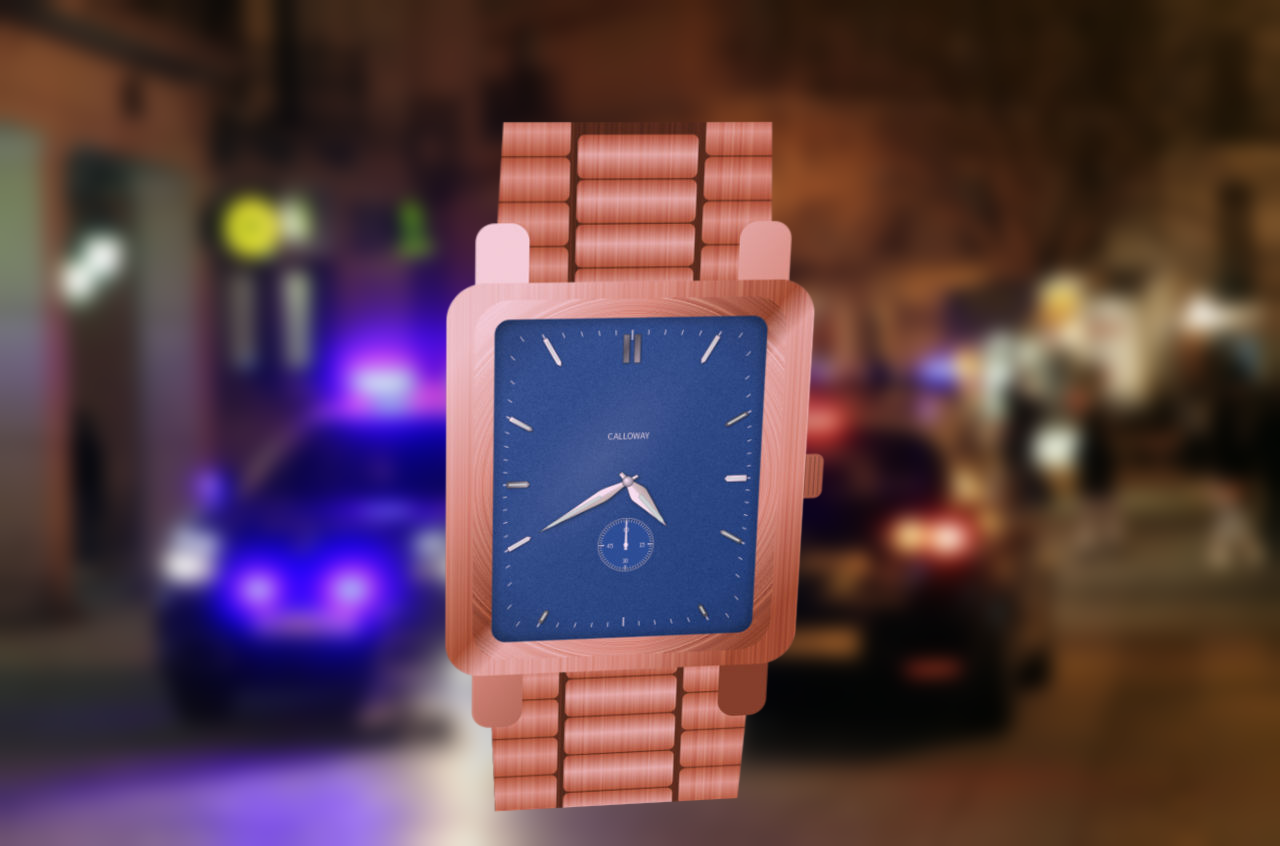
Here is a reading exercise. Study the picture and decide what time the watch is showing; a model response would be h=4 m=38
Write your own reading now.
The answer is h=4 m=40
